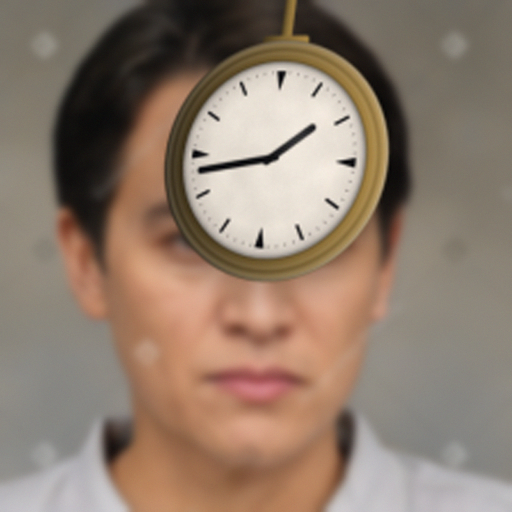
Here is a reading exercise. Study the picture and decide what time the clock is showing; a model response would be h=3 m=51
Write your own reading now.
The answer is h=1 m=43
